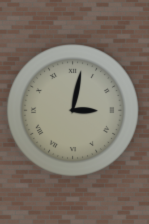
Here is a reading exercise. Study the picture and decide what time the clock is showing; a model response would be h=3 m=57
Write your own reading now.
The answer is h=3 m=2
